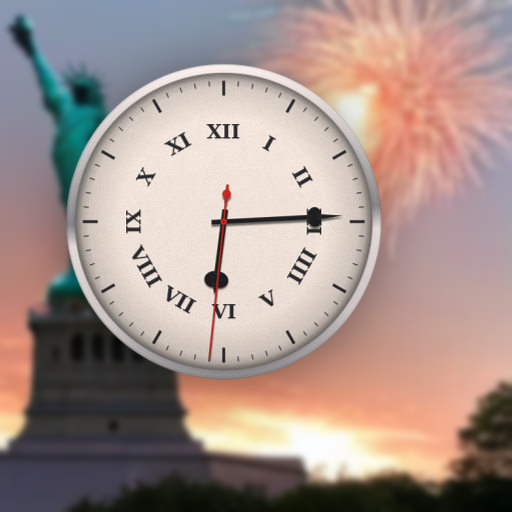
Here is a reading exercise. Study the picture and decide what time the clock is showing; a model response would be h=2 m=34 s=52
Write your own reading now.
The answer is h=6 m=14 s=31
